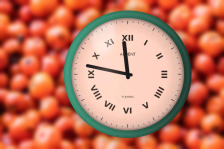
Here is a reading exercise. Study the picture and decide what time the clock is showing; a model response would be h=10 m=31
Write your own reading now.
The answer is h=11 m=47
